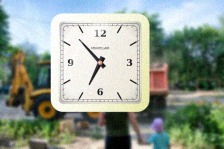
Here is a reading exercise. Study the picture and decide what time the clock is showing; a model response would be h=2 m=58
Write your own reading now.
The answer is h=6 m=53
